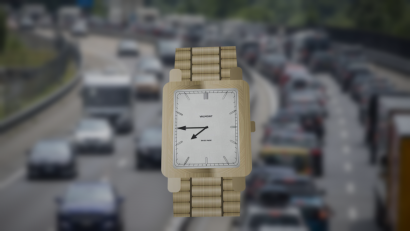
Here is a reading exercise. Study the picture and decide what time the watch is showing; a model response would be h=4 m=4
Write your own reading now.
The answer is h=7 m=45
